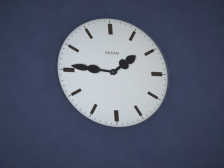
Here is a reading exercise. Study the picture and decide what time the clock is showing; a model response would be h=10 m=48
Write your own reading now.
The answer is h=1 m=46
